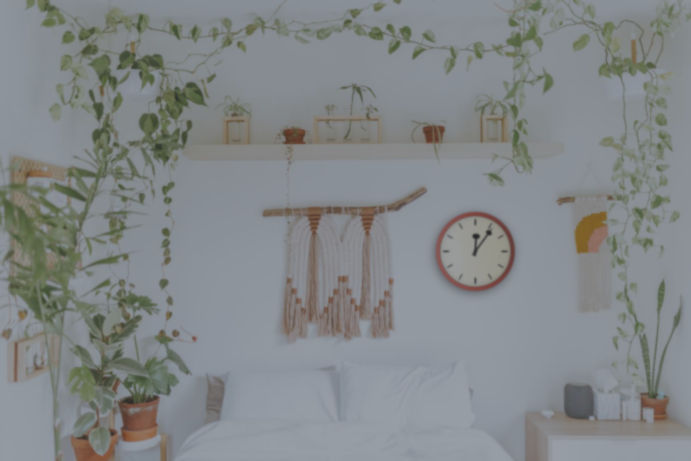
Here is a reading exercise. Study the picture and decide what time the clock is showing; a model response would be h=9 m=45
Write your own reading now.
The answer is h=12 m=6
